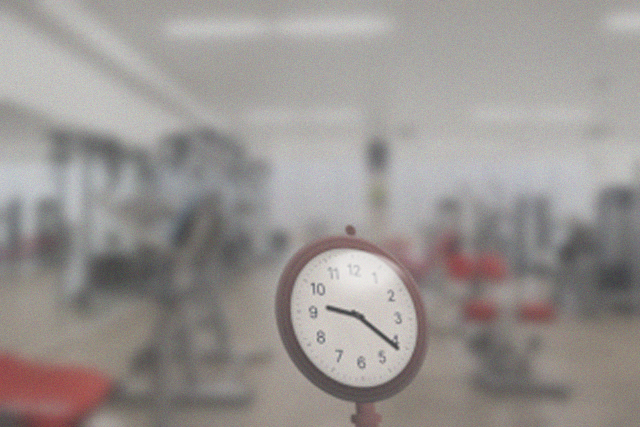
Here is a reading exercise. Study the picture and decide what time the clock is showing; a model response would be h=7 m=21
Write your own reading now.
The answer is h=9 m=21
